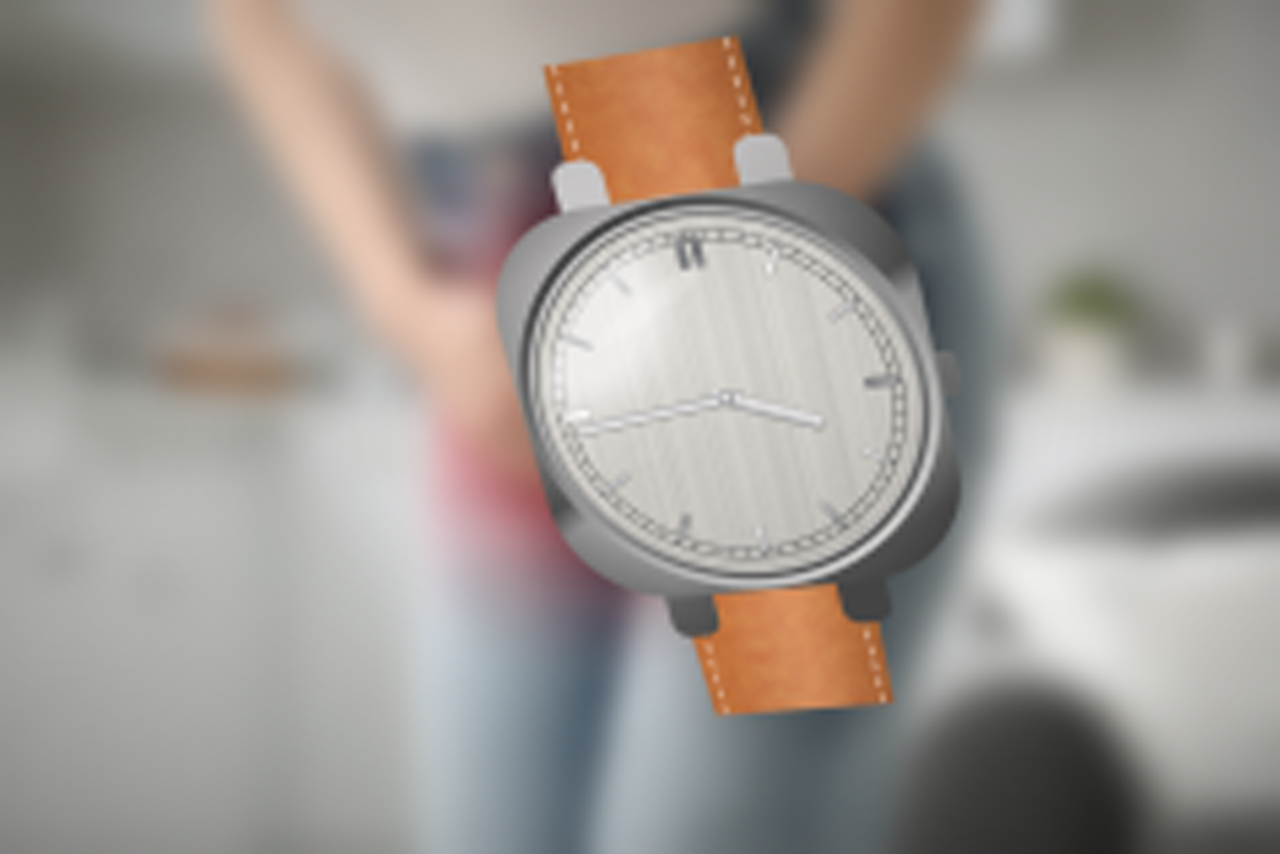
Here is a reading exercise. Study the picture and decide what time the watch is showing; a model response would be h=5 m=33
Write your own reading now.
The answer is h=3 m=44
